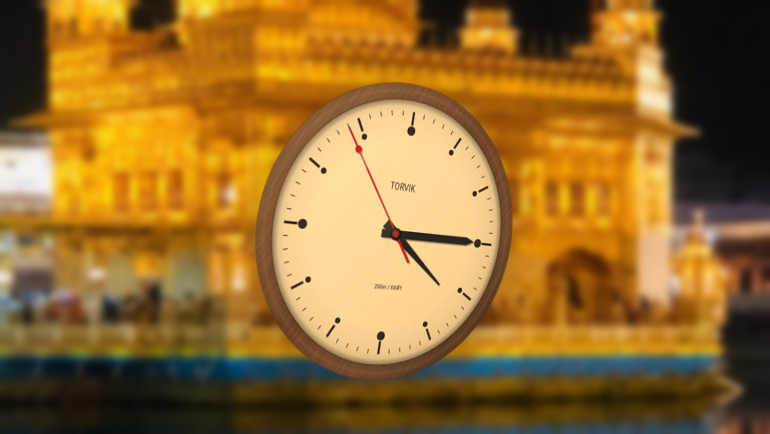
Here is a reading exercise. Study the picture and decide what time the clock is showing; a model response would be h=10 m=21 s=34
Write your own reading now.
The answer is h=4 m=14 s=54
